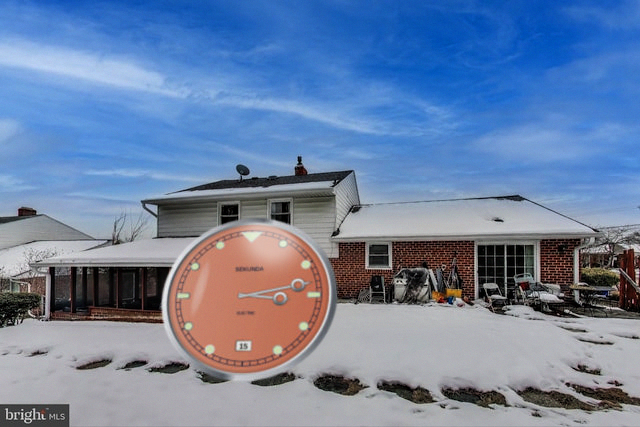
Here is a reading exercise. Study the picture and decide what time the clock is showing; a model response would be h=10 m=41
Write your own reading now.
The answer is h=3 m=13
